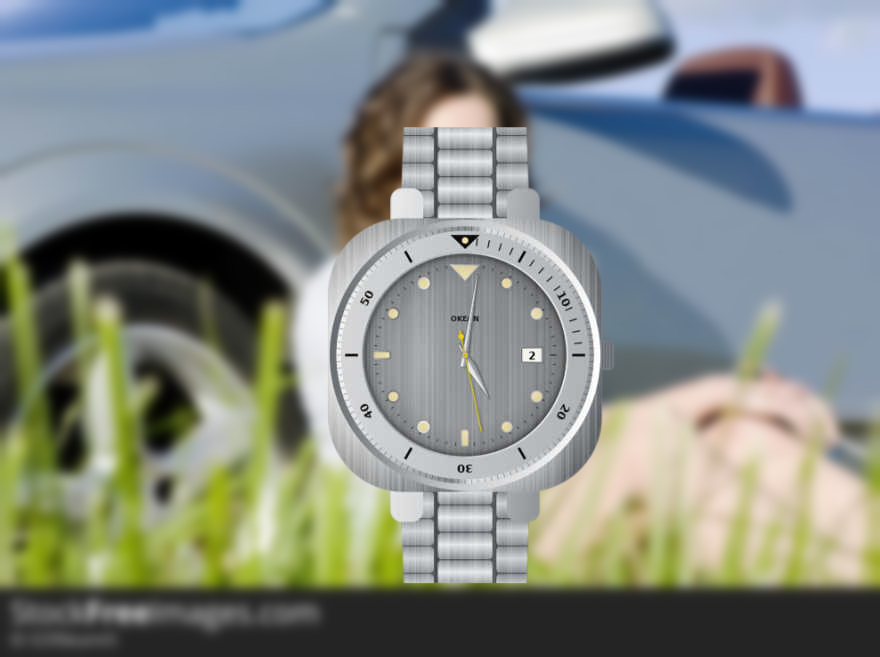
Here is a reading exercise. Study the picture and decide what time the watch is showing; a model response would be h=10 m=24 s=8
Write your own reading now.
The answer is h=5 m=1 s=28
